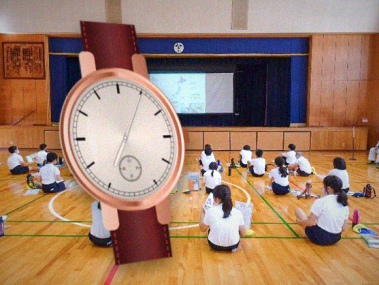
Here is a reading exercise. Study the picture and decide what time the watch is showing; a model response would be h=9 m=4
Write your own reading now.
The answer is h=7 m=5
